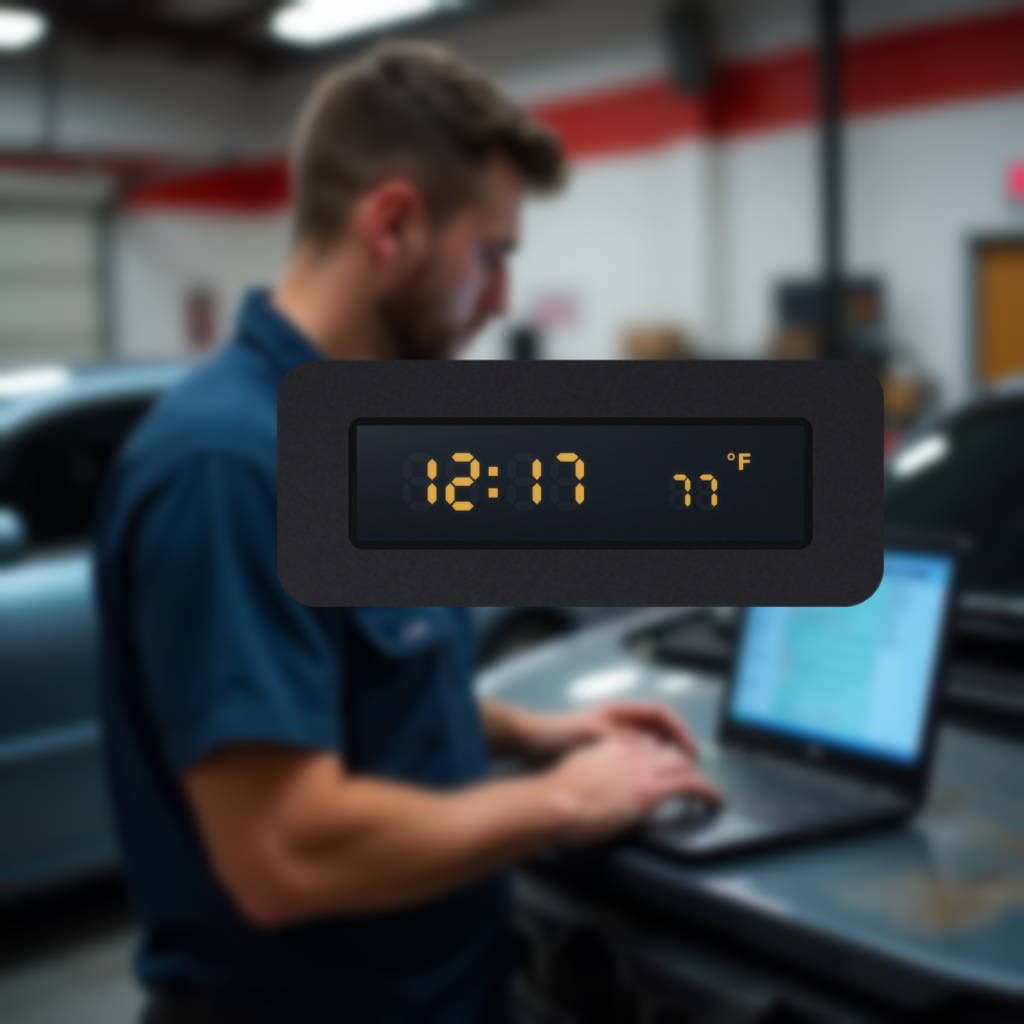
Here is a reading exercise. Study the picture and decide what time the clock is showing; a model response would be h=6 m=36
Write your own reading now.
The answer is h=12 m=17
